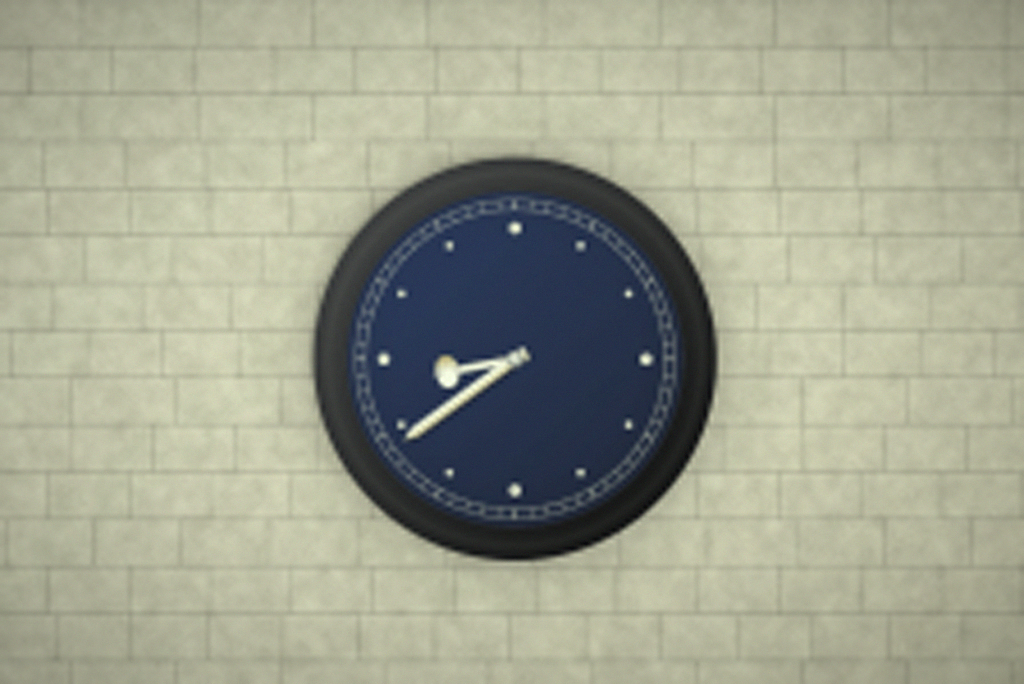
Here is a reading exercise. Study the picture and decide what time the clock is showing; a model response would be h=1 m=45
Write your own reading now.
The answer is h=8 m=39
